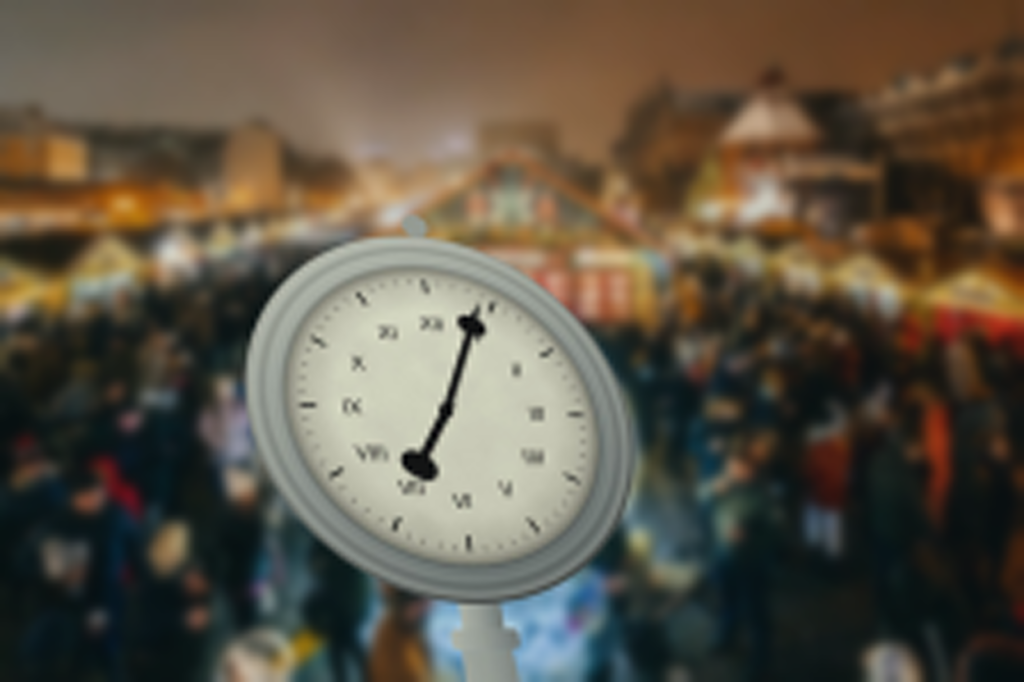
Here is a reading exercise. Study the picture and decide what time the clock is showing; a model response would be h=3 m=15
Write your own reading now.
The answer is h=7 m=4
